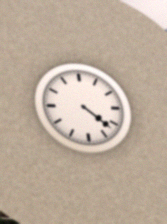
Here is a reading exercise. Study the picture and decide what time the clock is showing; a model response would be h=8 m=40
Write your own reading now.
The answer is h=4 m=22
